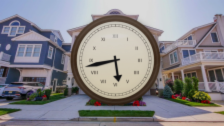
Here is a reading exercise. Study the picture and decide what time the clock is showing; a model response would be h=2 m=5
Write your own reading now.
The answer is h=5 m=43
